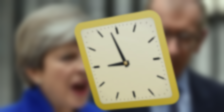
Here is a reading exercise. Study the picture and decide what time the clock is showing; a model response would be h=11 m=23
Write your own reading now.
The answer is h=8 m=58
